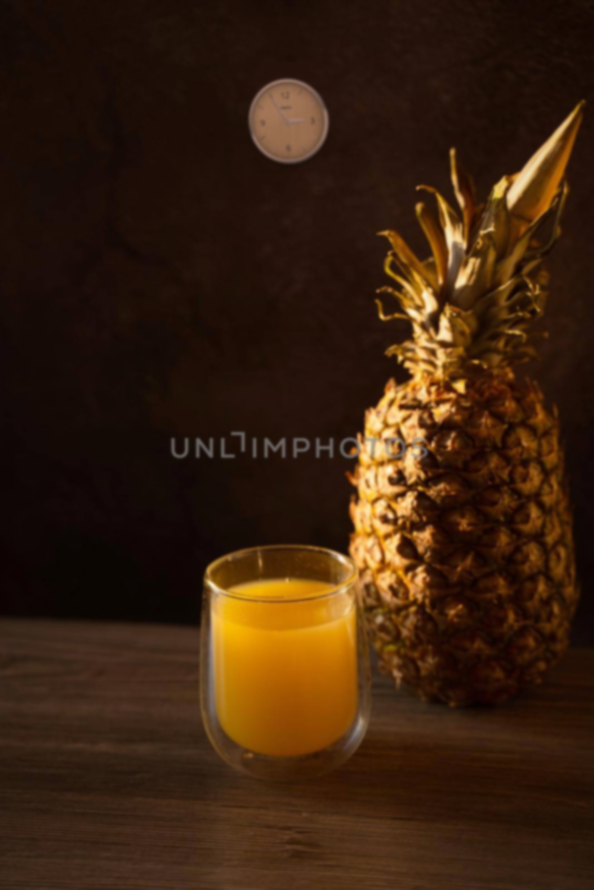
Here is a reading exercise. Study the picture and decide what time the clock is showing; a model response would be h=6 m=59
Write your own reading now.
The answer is h=2 m=55
